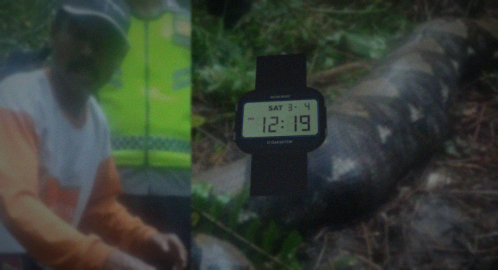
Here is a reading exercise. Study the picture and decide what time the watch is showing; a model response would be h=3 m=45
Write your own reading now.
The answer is h=12 m=19
